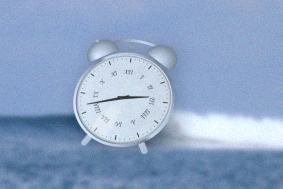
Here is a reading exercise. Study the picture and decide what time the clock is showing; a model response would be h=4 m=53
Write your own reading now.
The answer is h=2 m=42
